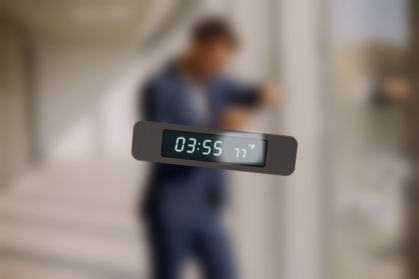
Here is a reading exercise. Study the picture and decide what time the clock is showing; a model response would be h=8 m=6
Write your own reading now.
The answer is h=3 m=55
